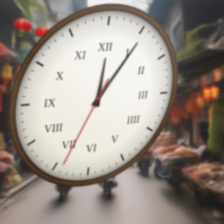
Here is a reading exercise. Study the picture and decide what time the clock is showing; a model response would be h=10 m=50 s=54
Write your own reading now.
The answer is h=12 m=5 s=34
